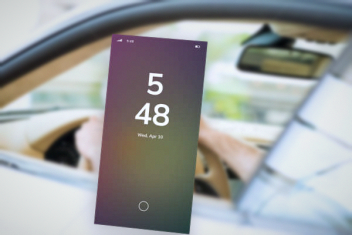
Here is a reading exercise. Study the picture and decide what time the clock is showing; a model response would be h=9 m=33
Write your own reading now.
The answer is h=5 m=48
